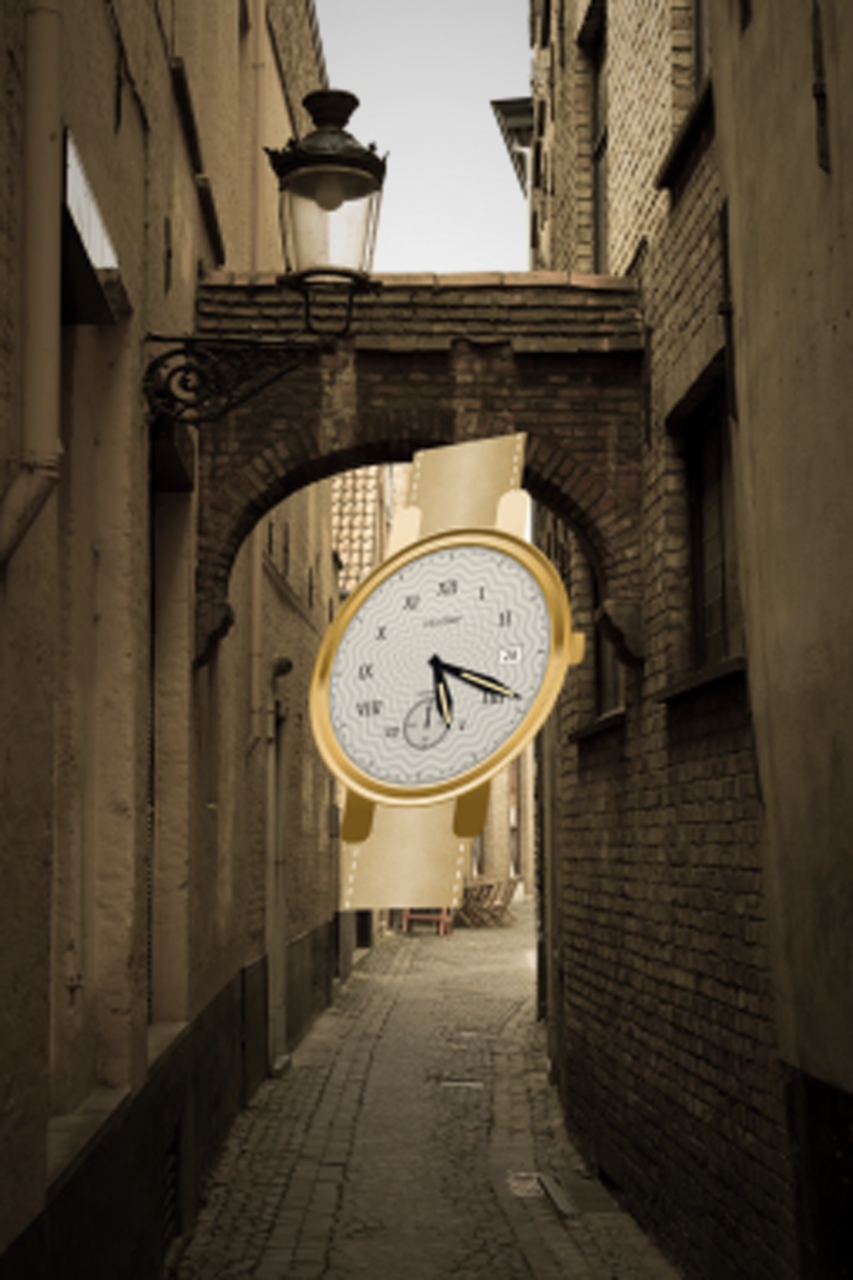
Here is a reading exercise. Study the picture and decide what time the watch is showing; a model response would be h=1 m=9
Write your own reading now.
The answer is h=5 m=19
